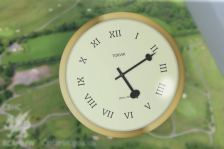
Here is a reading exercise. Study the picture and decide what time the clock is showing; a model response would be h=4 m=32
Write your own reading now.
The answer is h=5 m=11
